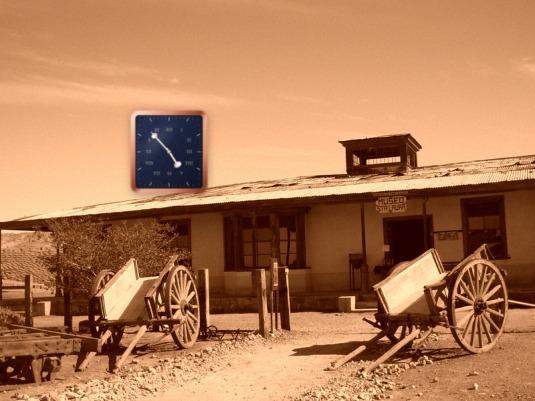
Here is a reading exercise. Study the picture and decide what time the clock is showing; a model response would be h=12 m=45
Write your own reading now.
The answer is h=4 m=53
